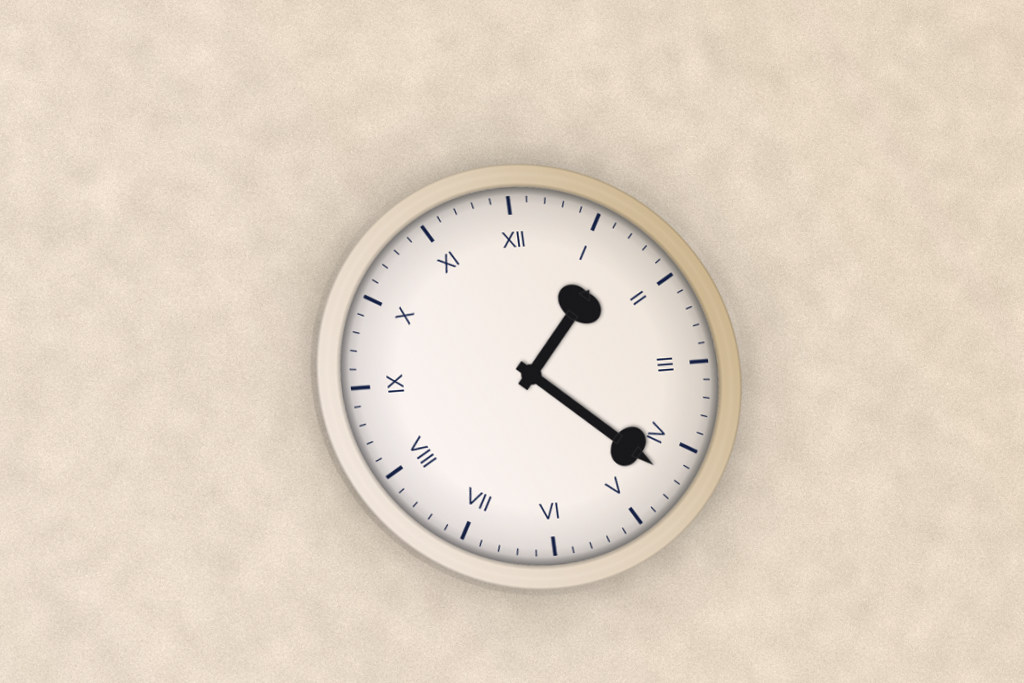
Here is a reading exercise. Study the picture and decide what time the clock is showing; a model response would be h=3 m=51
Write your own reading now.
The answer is h=1 m=22
